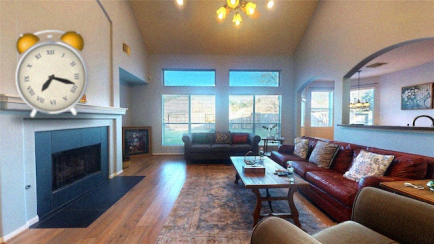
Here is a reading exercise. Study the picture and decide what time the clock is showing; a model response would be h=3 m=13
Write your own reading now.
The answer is h=7 m=18
